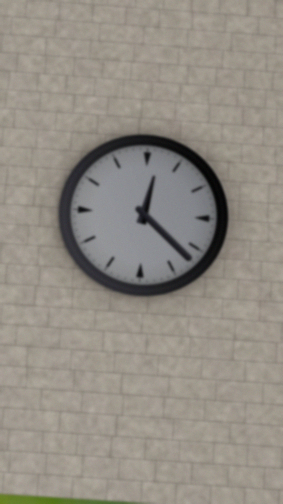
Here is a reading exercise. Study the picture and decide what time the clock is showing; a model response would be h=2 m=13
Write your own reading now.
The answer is h=12 m=22
